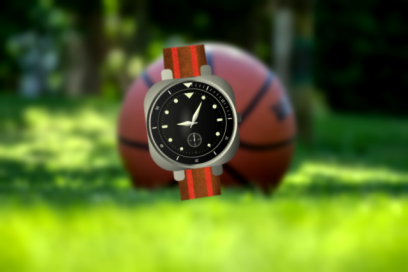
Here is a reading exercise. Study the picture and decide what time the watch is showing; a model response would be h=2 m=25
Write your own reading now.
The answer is h=9 m=5
